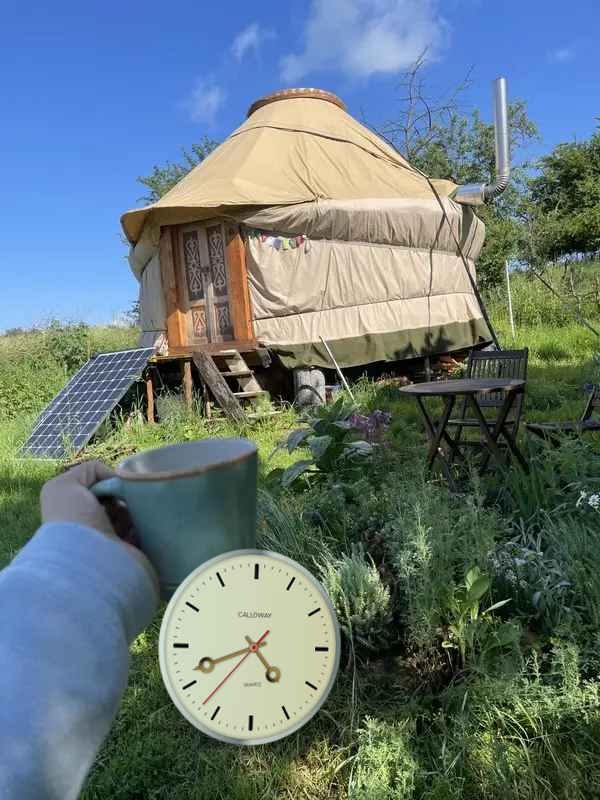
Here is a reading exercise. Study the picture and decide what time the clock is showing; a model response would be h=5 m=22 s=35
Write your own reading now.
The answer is h=4 m=41 s=37
